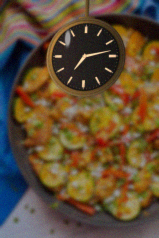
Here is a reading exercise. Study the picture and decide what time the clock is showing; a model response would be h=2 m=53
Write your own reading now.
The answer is h=7 m=13
